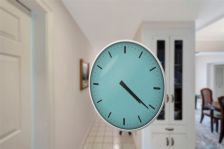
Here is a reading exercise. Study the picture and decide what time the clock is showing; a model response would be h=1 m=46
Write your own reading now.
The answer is h=4 m=21
